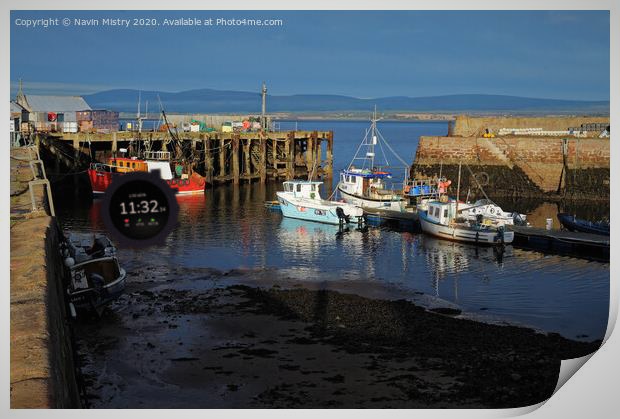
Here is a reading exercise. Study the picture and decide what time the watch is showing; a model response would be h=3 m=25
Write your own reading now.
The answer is h=11 m=32
